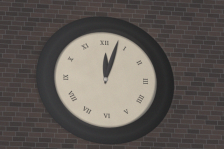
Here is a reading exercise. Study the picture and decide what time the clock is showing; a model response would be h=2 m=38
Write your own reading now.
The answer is h=12 m=3
